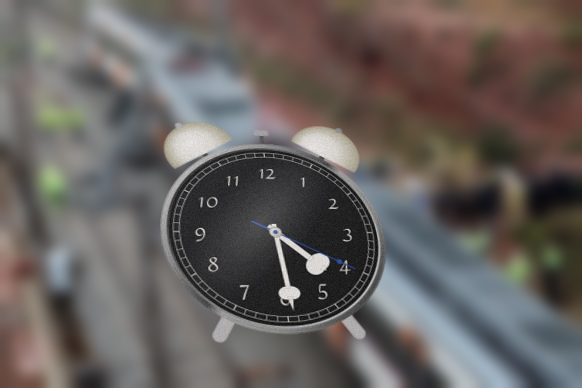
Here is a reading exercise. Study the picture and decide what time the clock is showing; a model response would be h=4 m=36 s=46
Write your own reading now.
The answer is h=4 m=29 s=20
